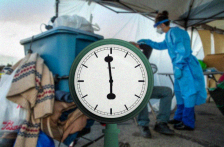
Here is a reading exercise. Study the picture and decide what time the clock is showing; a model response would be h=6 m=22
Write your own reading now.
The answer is h=5 m=59
